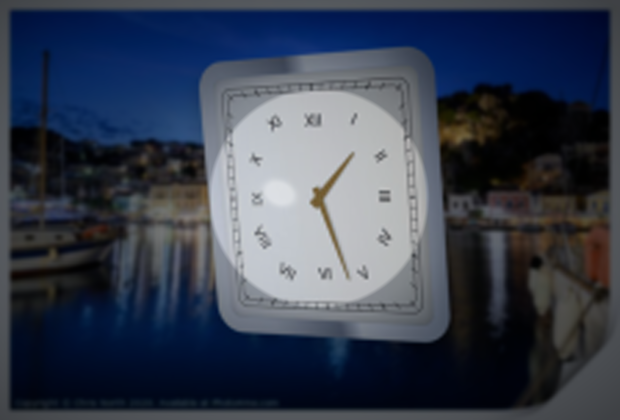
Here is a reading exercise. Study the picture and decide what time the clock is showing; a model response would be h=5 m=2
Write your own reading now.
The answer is h=1 m=27
